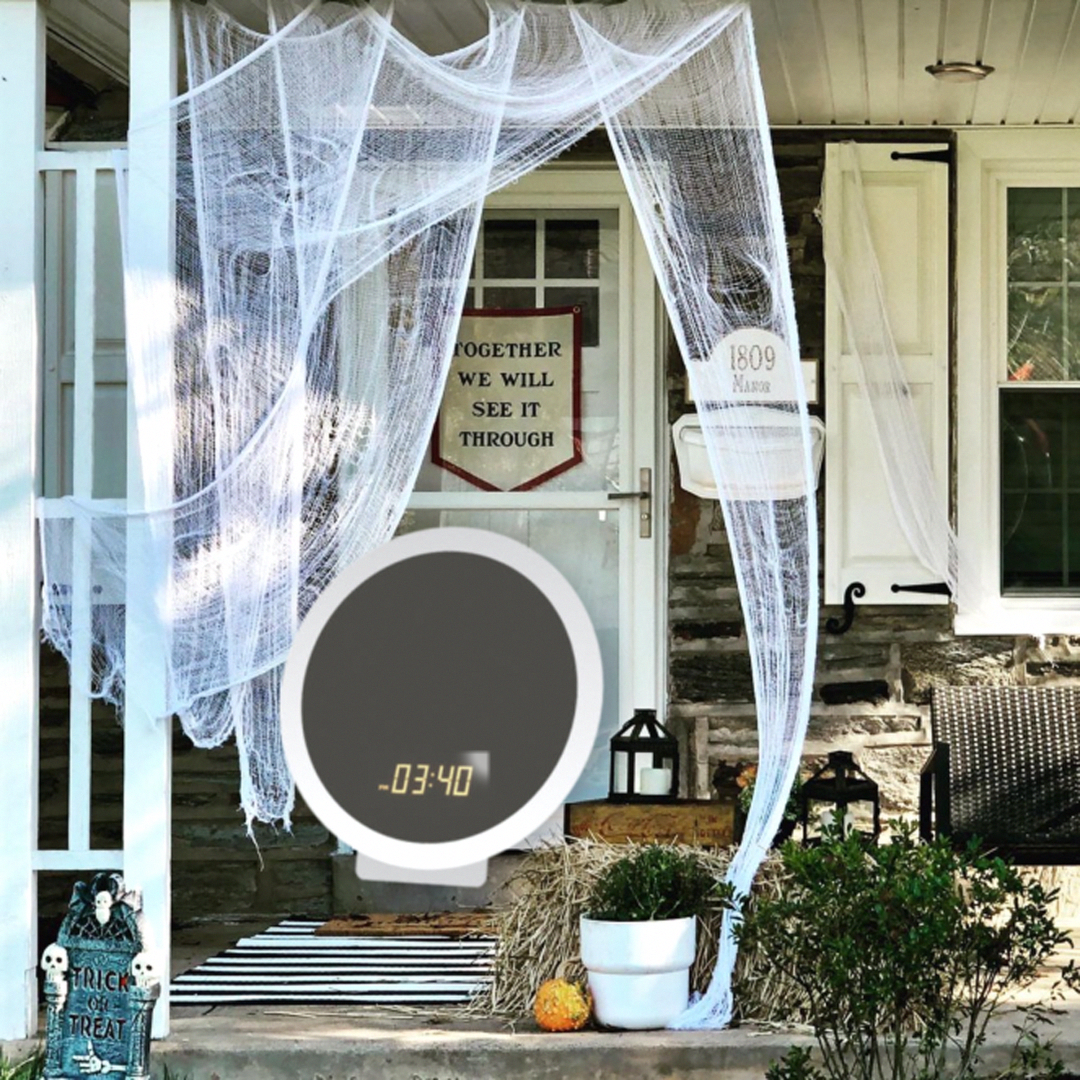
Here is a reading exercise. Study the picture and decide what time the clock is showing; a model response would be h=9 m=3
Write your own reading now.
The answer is h=3 m=40
